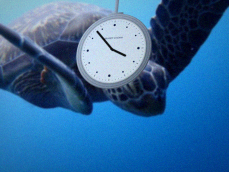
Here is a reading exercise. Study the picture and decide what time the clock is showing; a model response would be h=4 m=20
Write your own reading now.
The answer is h=3 m=53
